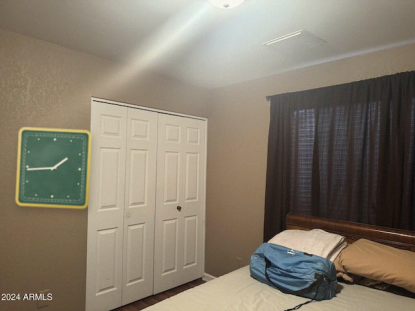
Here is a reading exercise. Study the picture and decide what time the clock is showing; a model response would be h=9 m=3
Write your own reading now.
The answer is h=1 m=44
